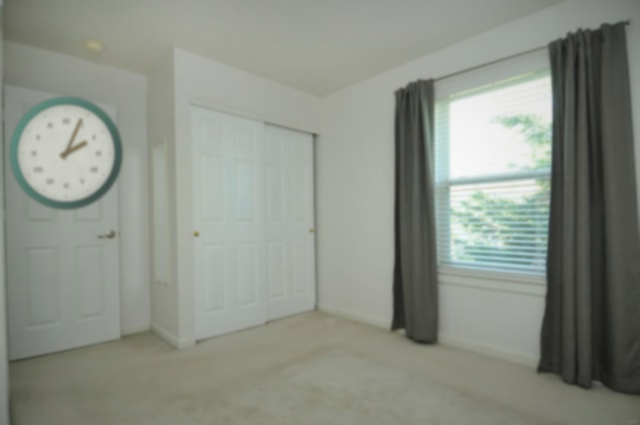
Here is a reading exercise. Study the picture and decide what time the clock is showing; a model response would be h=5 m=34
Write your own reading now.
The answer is h=2 m=4
